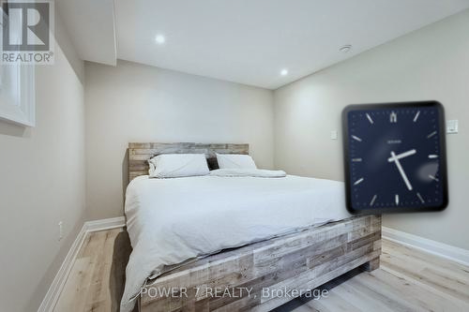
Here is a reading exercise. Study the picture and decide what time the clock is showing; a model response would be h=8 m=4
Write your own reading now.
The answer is h=2 m=26
